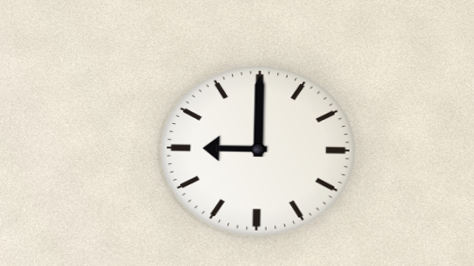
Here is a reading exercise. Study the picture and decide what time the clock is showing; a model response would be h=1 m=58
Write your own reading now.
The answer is h=9 m=0
